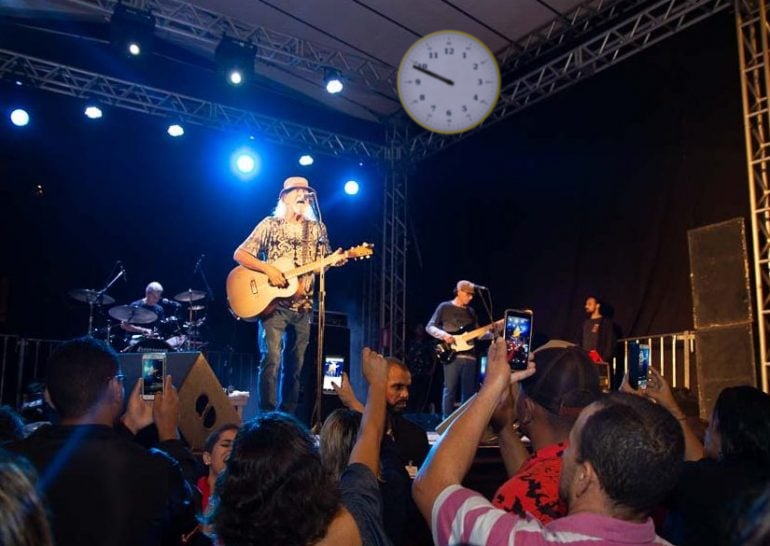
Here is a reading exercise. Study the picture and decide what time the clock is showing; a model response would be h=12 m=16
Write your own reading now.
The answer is h=9 m=49
